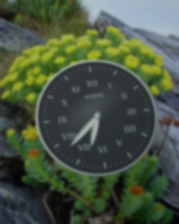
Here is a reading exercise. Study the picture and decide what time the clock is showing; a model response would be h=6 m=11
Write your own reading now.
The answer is h=6 m=38
